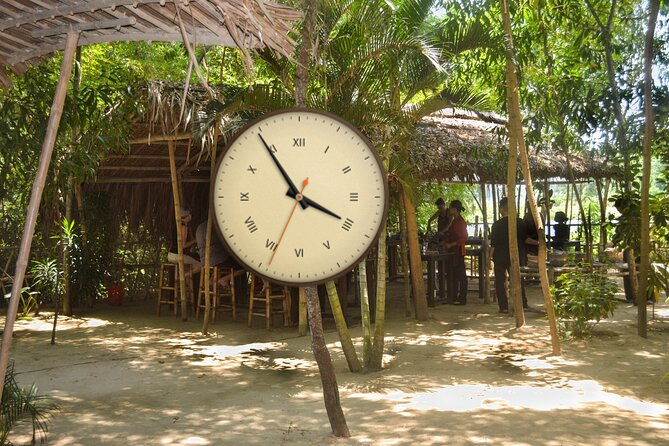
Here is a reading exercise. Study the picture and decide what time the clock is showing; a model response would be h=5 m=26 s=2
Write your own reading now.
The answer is h=3 m=54 s=34
